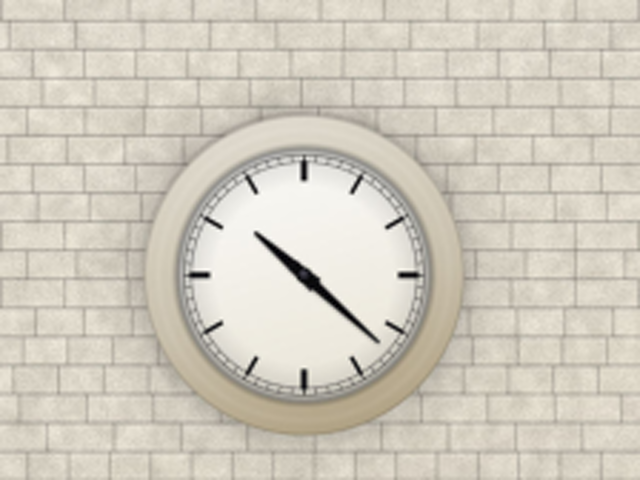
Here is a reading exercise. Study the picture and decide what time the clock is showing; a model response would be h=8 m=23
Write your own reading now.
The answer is h=10 m=22
